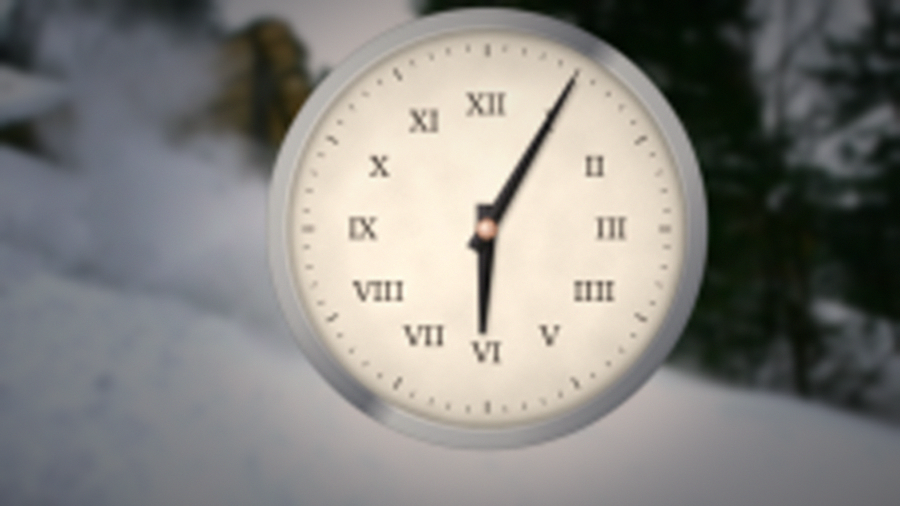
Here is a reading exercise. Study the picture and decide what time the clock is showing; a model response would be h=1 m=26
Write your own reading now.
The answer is h=6 m=5
